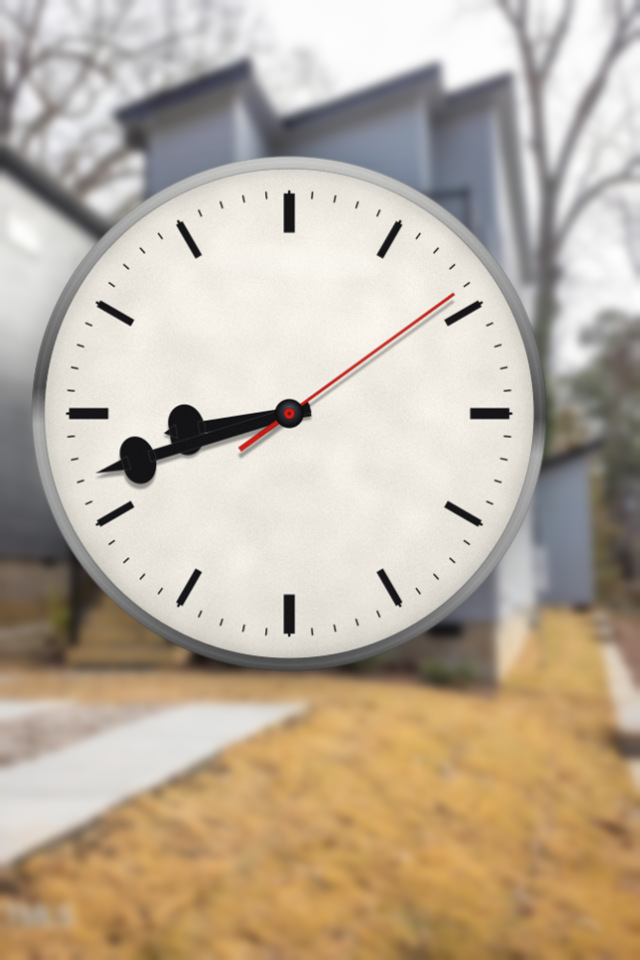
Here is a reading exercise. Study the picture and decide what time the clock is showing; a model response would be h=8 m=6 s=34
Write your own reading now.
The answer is h=8 m=42 s=9
